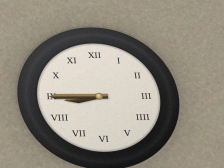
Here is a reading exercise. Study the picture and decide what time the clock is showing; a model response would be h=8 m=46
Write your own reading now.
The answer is h=8 m=45
